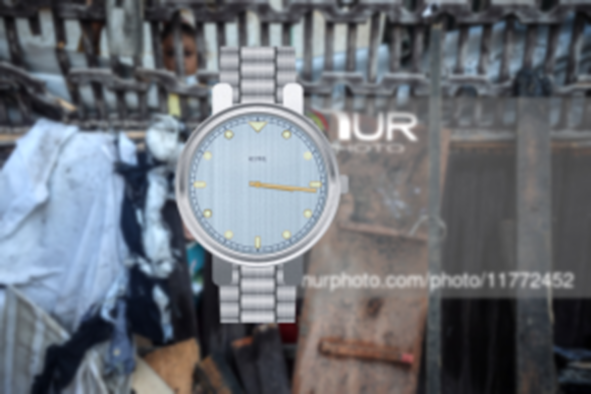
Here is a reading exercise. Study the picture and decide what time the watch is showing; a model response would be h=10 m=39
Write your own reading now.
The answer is h=3 m=16
